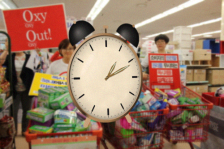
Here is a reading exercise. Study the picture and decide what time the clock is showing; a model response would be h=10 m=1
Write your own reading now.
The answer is h=1 m=11
